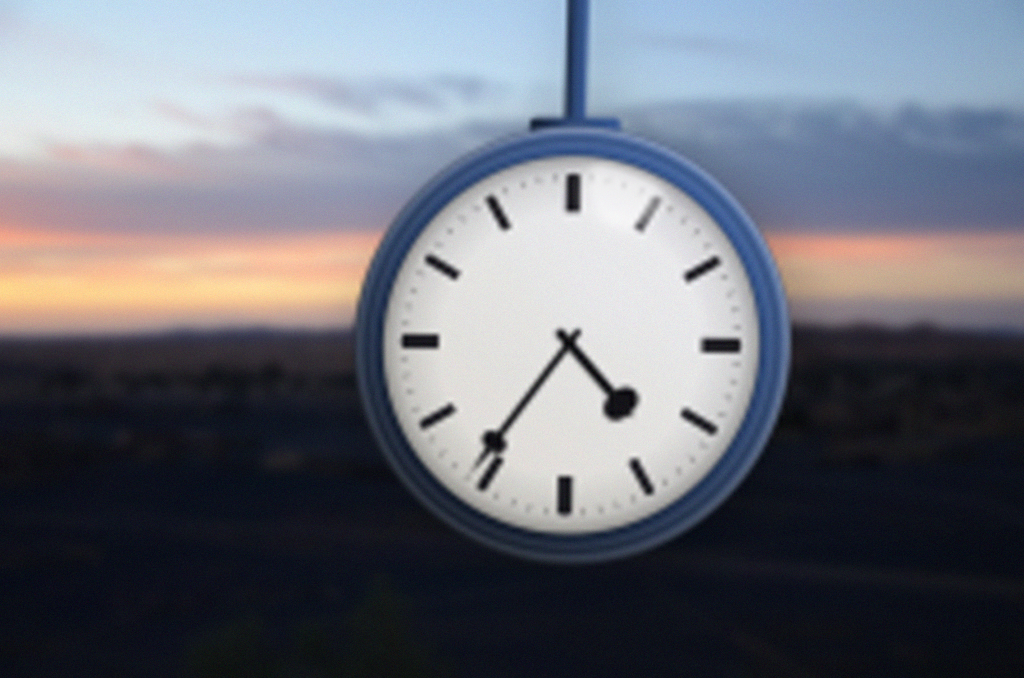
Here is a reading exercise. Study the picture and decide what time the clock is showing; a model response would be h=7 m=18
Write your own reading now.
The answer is h=4 m=36
